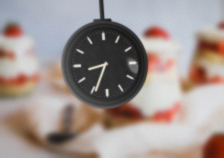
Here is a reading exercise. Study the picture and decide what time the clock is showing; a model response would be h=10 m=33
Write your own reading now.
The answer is h=8 m=34
